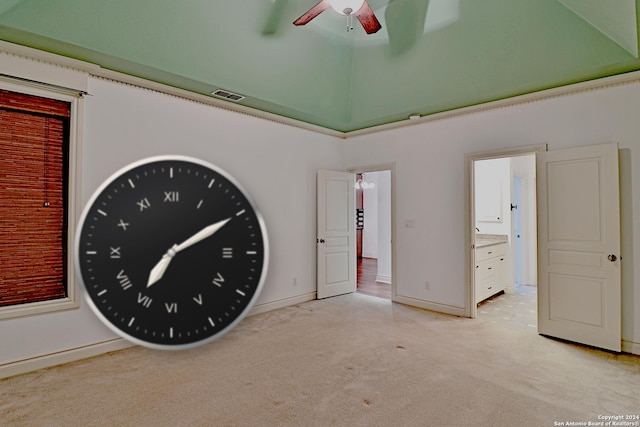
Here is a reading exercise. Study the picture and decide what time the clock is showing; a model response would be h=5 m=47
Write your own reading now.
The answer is h=7 m=10
